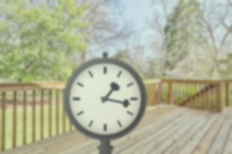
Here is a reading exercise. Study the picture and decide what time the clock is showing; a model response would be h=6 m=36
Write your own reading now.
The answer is h=1 m=17
